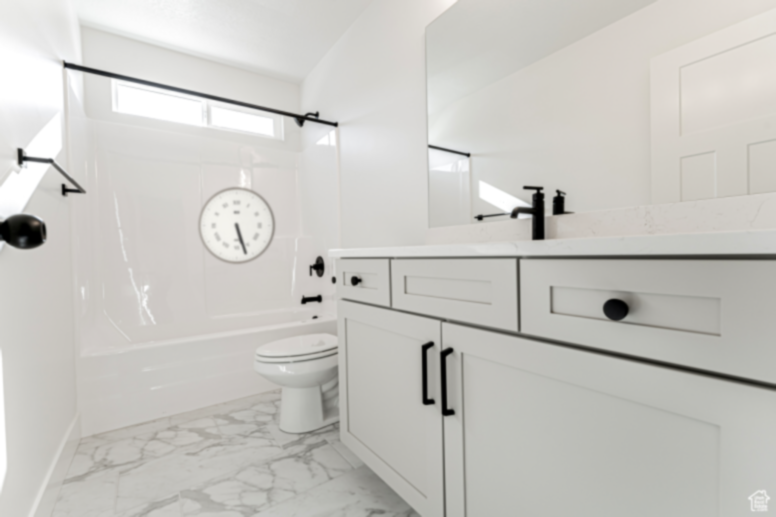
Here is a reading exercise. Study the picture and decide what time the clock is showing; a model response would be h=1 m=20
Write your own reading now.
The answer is h=5 m=27
